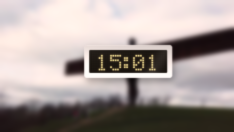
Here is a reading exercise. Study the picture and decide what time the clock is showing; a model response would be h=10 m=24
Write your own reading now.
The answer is h=15 m=1
